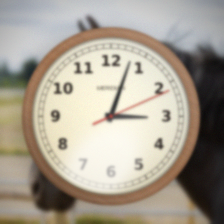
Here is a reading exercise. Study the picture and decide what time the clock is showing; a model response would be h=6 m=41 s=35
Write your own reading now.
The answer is h=3 m=3 s=11
